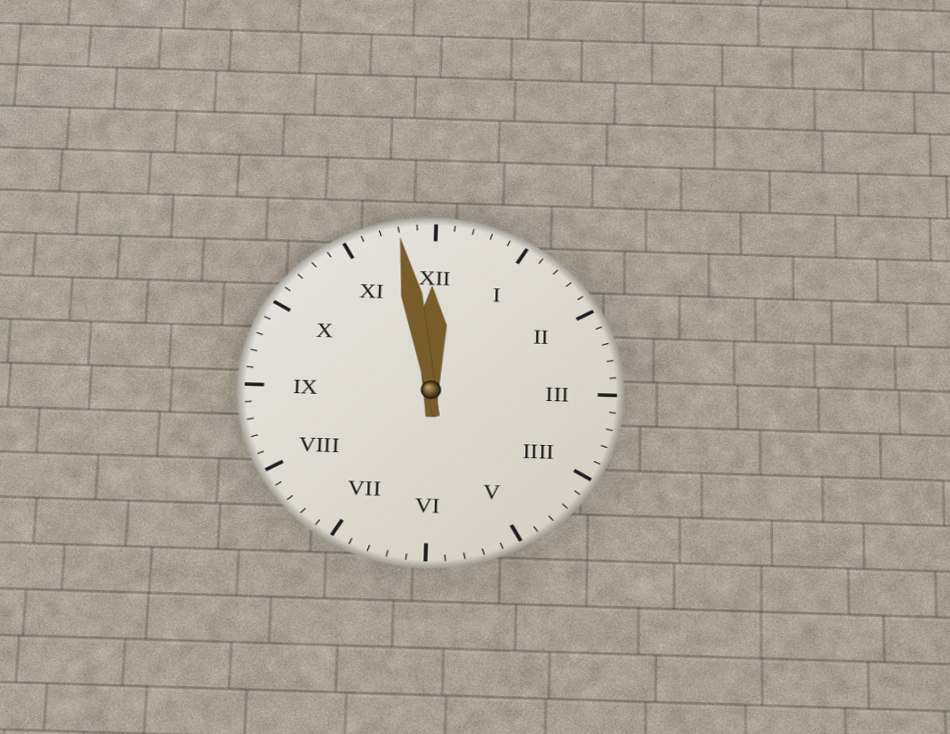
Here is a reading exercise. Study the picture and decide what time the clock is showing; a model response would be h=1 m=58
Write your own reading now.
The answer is h=11 m=58
